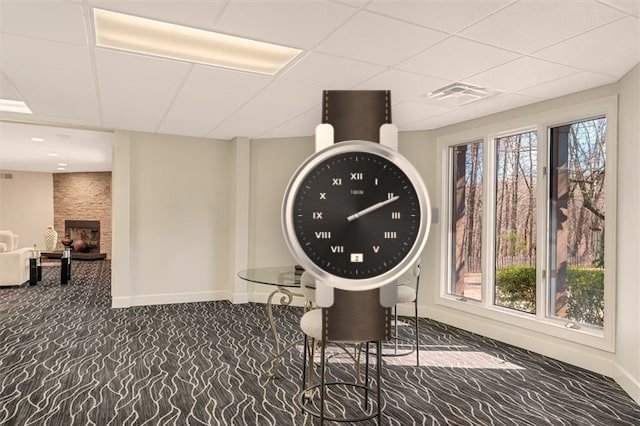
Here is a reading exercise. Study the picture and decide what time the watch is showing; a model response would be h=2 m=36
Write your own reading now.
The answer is h=2 m=11
